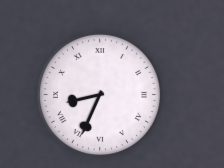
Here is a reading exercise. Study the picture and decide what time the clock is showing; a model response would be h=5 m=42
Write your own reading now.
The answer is h=8 m=34
